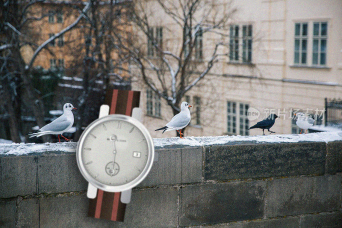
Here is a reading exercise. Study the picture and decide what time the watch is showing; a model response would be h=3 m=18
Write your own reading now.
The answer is h=11 m=30
